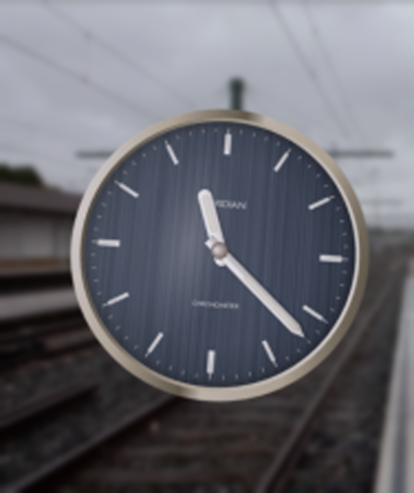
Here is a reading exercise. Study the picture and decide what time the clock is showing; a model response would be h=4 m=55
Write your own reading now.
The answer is h=11 m=22
